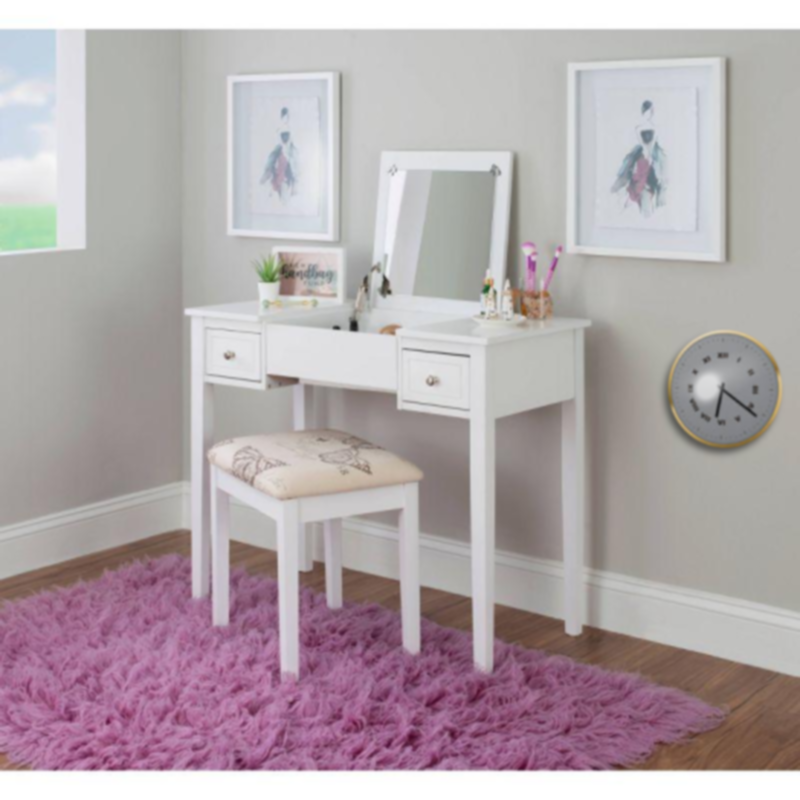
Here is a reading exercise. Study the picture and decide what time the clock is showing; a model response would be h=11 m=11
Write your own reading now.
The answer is h=6 m=21
